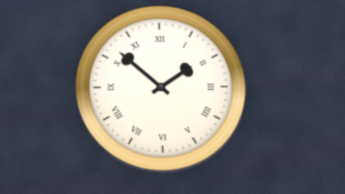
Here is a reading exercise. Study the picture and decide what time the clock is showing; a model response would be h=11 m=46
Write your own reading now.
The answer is h=1 m=52
